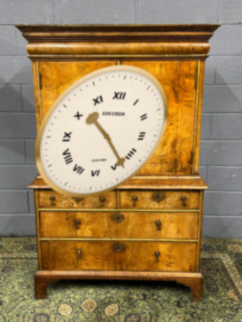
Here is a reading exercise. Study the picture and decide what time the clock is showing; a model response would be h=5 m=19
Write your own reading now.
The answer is h=10 m=23
